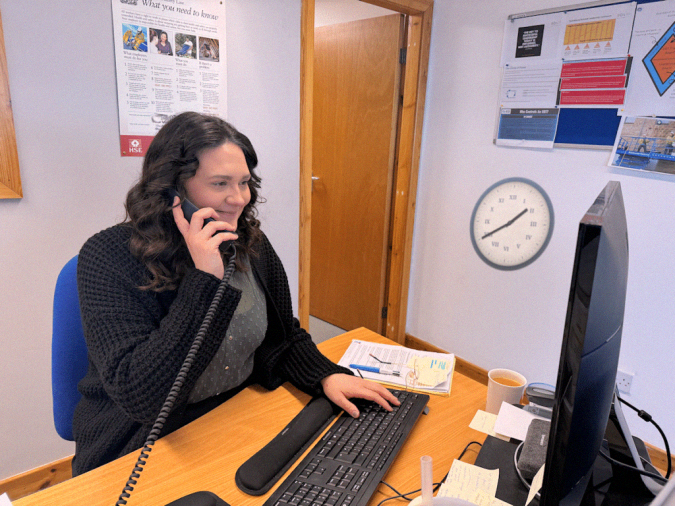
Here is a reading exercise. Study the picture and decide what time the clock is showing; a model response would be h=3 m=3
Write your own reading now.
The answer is h=1 m=40
